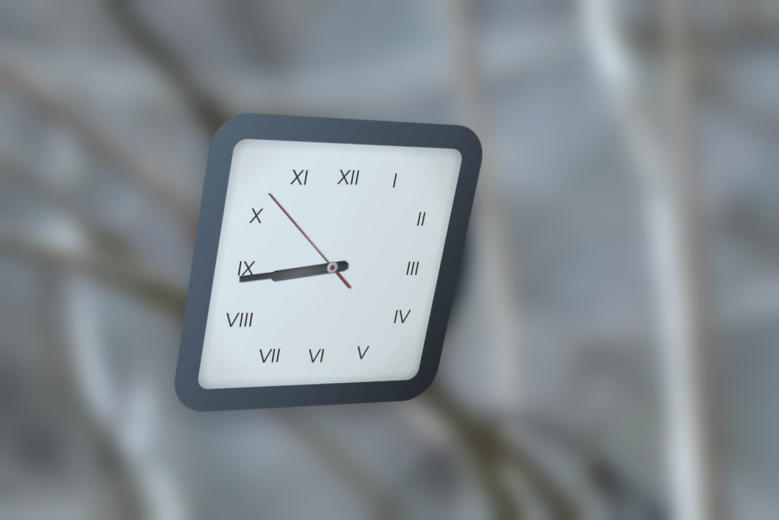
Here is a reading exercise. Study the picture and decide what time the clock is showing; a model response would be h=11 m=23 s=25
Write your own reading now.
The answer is h=8 m=43 s=52
